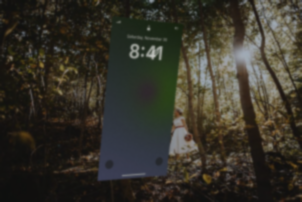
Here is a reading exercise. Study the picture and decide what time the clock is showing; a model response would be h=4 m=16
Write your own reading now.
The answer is h=8 m=41
